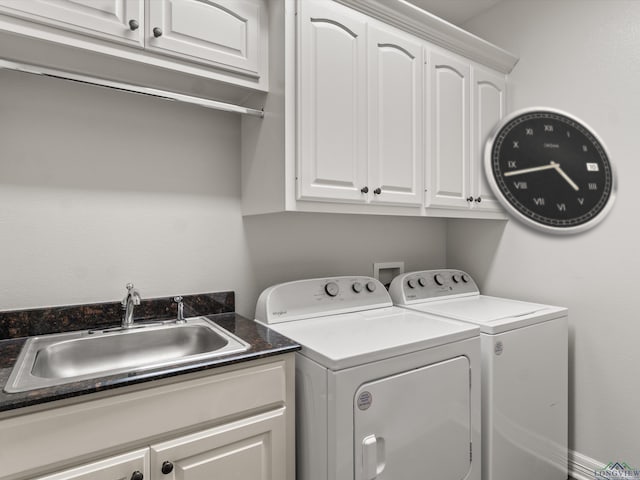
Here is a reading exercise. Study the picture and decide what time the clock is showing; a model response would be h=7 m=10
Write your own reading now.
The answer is h=4 m=43
